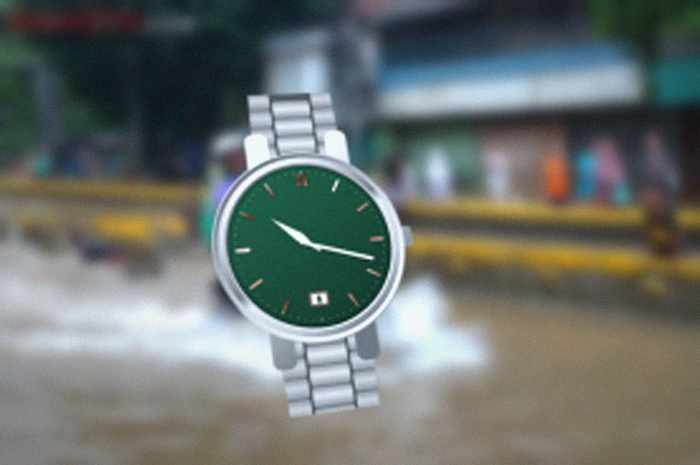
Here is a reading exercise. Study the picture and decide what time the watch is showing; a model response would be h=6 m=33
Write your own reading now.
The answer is h=10 m=18
